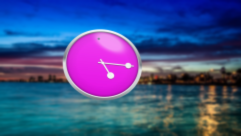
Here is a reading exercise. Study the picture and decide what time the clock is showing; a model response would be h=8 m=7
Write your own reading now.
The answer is h=5 m=17
